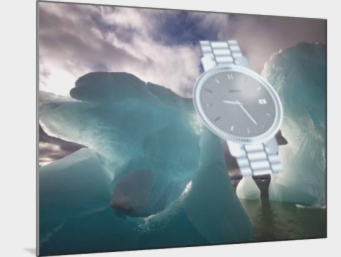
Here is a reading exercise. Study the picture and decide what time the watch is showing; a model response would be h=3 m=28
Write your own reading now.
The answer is h=9 m=26
